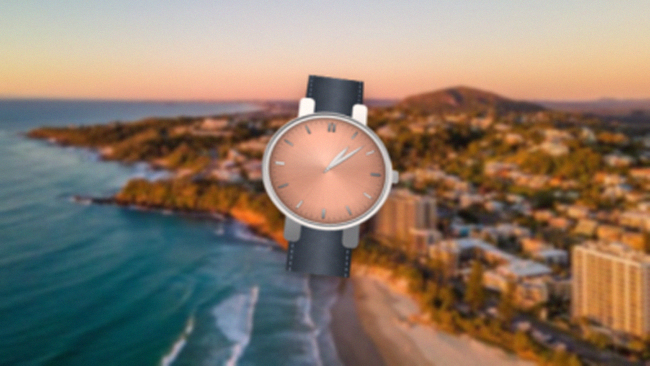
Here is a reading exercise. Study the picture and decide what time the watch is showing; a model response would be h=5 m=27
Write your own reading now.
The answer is h=1 m=8
